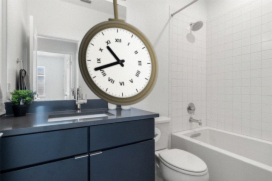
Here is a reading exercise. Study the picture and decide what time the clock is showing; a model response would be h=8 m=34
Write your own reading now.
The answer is h=10 m=42
